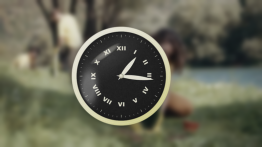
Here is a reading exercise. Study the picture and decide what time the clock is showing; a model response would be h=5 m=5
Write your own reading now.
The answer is h=1 m=16
